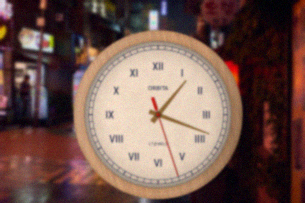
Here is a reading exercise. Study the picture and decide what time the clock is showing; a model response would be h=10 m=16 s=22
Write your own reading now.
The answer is h=1 m=18 s=27
